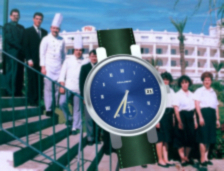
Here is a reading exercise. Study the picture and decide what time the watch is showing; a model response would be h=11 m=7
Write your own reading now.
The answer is h=6 m=36
